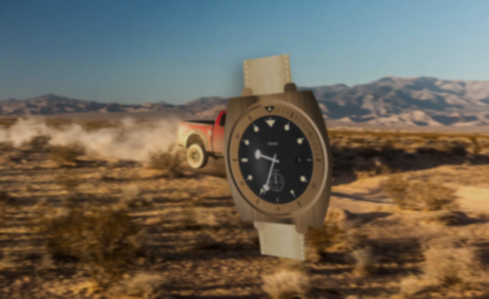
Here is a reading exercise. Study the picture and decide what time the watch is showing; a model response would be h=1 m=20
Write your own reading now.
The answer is h=9 m=34
